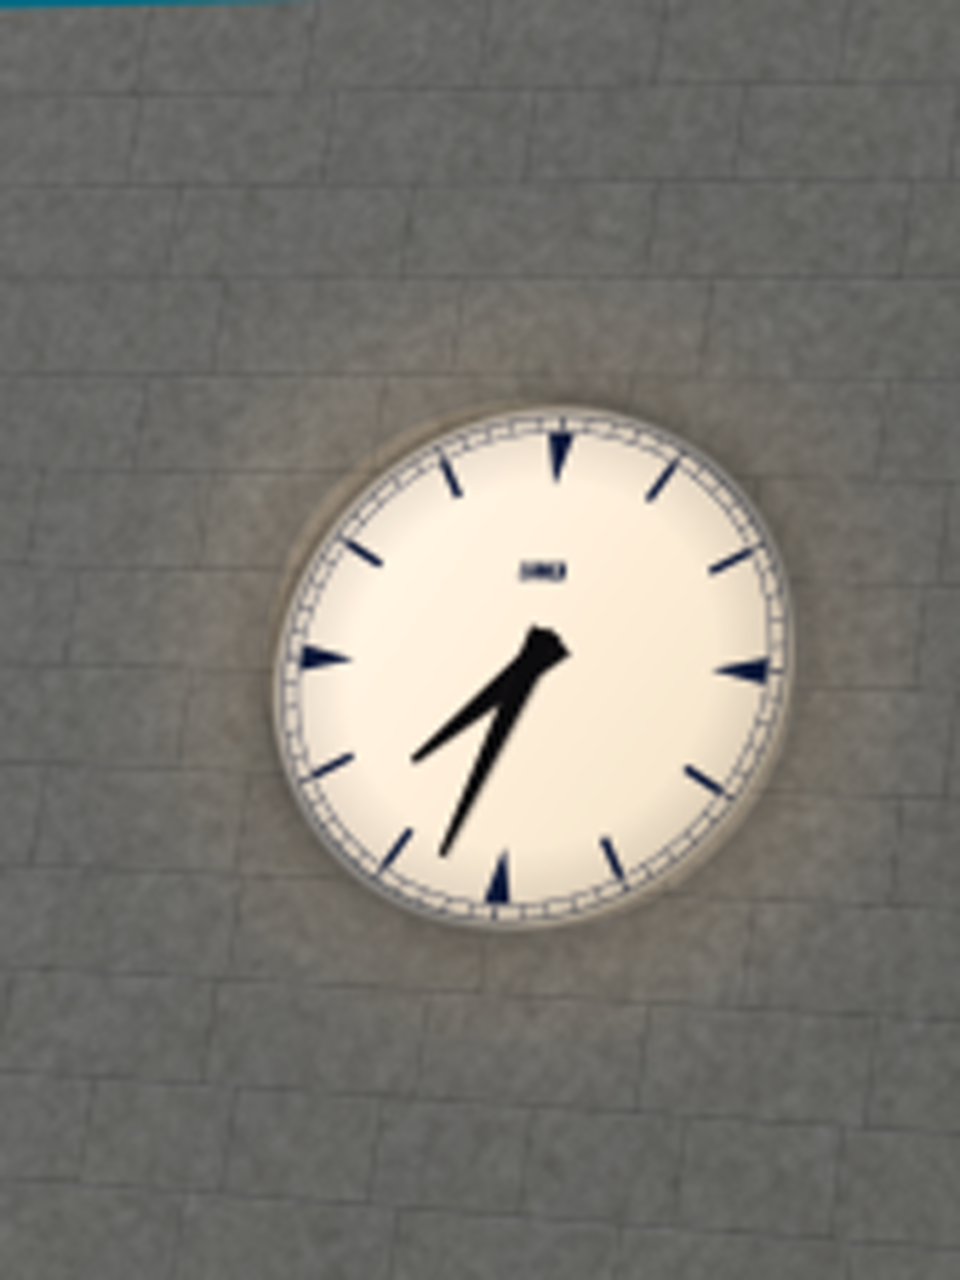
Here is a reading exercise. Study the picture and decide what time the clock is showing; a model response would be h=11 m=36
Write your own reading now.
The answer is h=7 m=33
